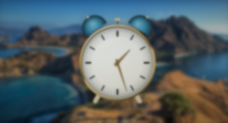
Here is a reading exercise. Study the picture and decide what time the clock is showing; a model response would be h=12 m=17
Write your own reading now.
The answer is h=1 m=27
